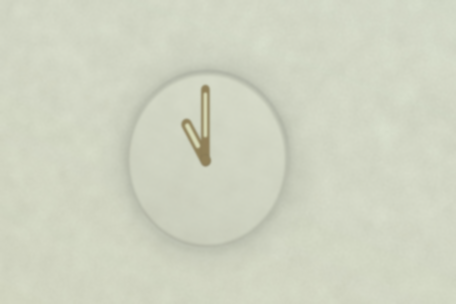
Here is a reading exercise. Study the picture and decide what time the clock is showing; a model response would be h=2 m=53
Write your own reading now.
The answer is h=11 m=0
